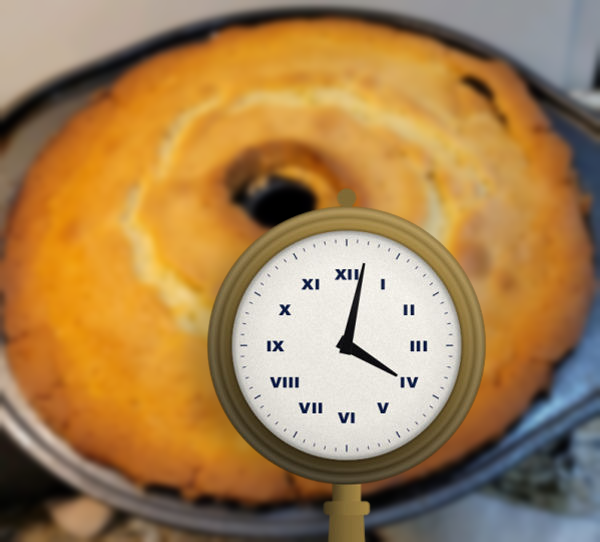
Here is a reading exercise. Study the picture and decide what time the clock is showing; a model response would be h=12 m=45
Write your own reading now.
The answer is h=4 m=2
